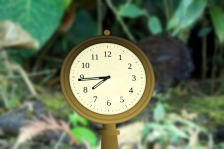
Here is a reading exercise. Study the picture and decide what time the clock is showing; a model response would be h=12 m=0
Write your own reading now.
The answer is h=7 m=44
